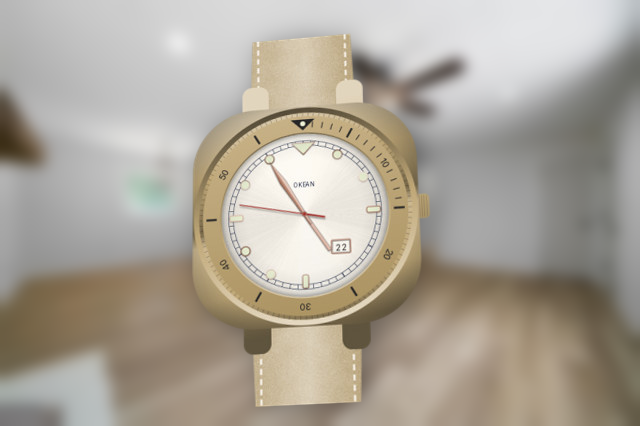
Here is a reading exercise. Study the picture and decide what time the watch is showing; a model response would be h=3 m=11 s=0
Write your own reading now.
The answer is h=4 m=54 s=47
